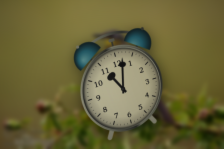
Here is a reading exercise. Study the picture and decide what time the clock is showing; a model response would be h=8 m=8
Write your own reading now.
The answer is h=11 m=2
